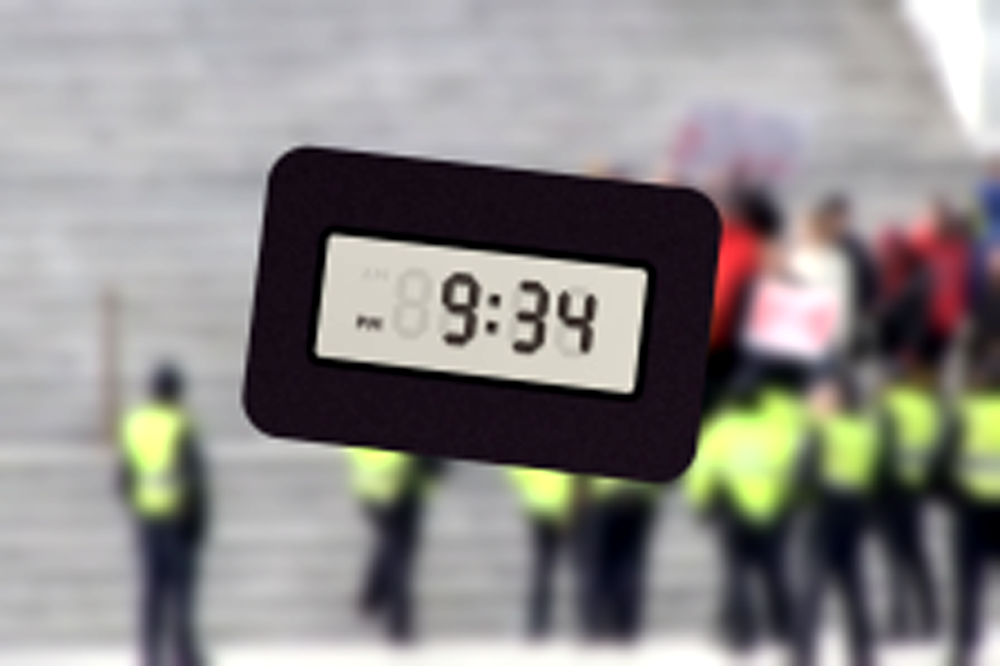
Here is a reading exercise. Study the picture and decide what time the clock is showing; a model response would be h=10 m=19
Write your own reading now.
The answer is h=9 m=34
